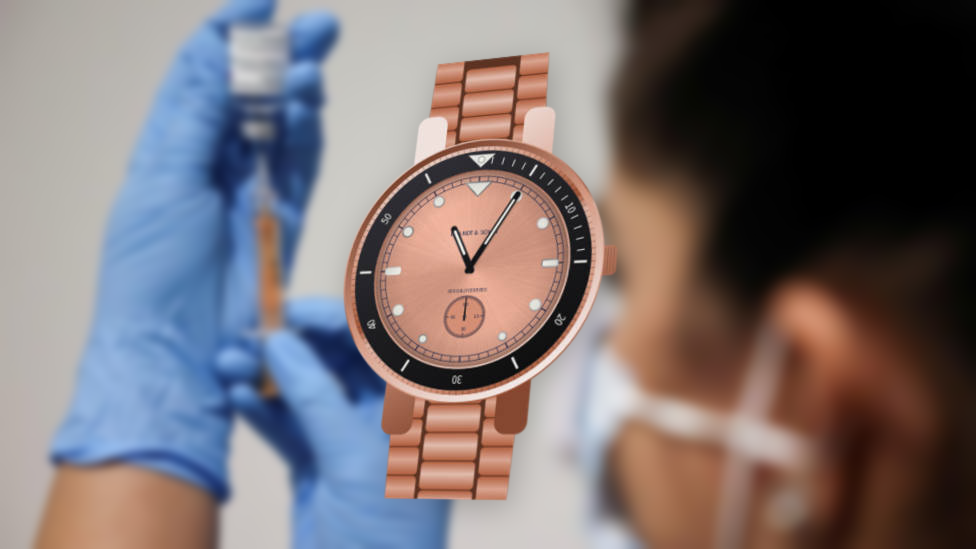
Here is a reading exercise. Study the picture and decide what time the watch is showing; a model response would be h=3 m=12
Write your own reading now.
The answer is h=11 m=5
